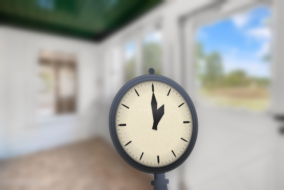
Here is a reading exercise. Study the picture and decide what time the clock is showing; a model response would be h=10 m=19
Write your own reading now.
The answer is h=1 m=0
